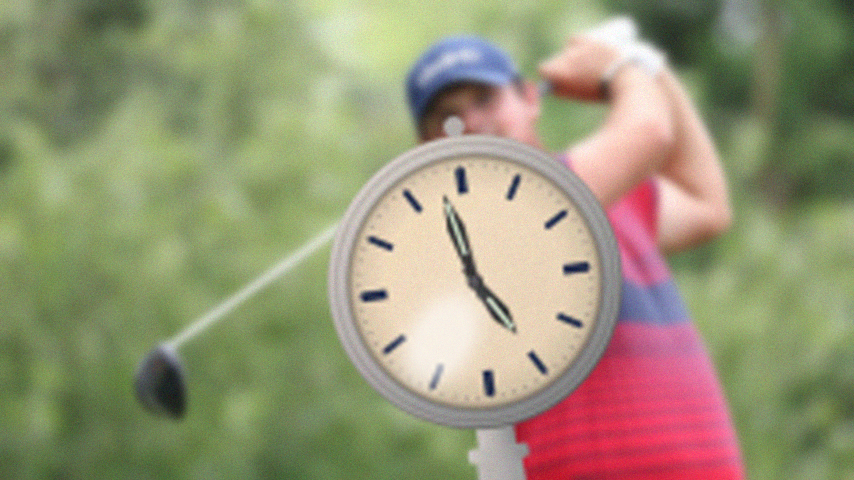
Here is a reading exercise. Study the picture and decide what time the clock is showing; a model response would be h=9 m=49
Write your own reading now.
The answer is h=4 m=58
